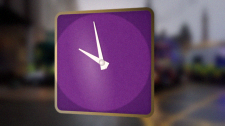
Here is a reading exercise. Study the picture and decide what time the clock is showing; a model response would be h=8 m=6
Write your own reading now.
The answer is h=9 m=58
